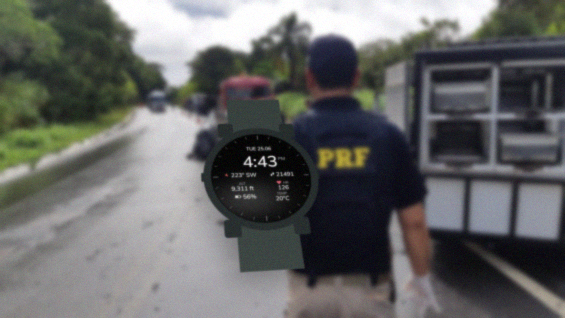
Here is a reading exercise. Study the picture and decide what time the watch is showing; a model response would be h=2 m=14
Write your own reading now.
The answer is h=4 m=43
